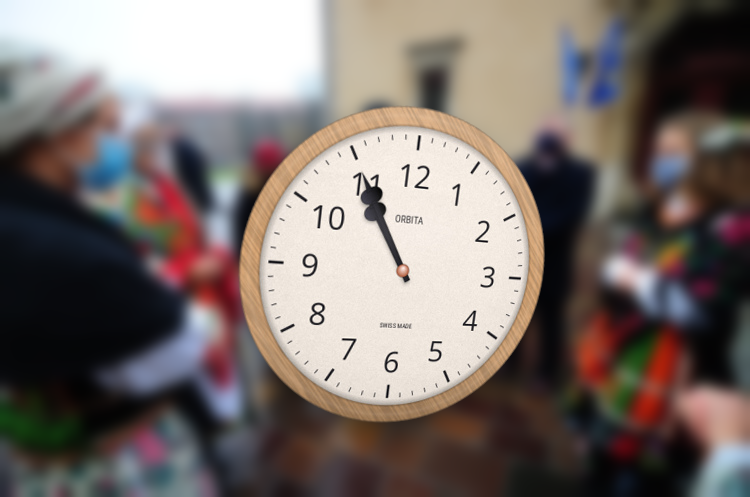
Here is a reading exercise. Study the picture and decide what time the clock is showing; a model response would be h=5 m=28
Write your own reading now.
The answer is h=10 m=55
